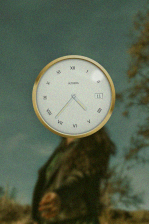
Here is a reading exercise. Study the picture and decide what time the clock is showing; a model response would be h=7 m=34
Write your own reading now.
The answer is h=4 m=37
